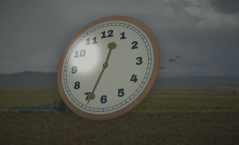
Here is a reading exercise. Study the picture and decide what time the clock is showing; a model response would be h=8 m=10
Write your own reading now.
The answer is h=12 m=34
